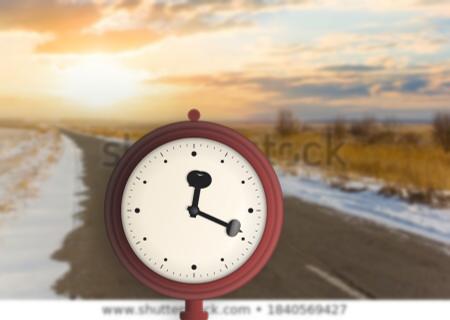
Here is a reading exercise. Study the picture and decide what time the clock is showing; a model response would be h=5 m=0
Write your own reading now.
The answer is h=12 m=19
